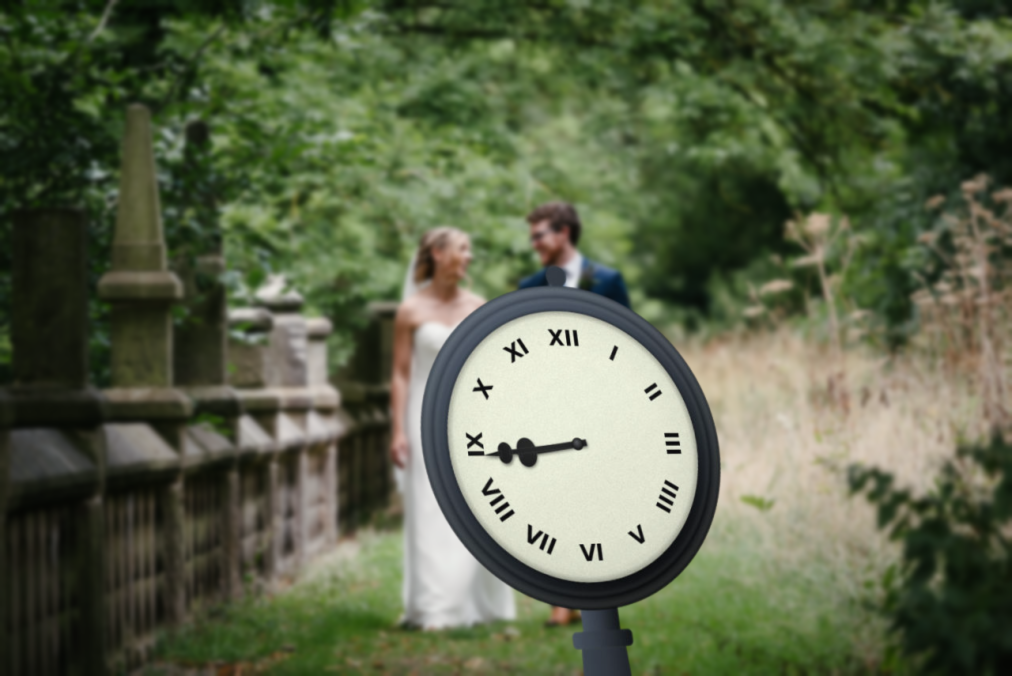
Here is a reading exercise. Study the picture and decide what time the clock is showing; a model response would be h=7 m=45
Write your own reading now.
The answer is h=8 m=44
